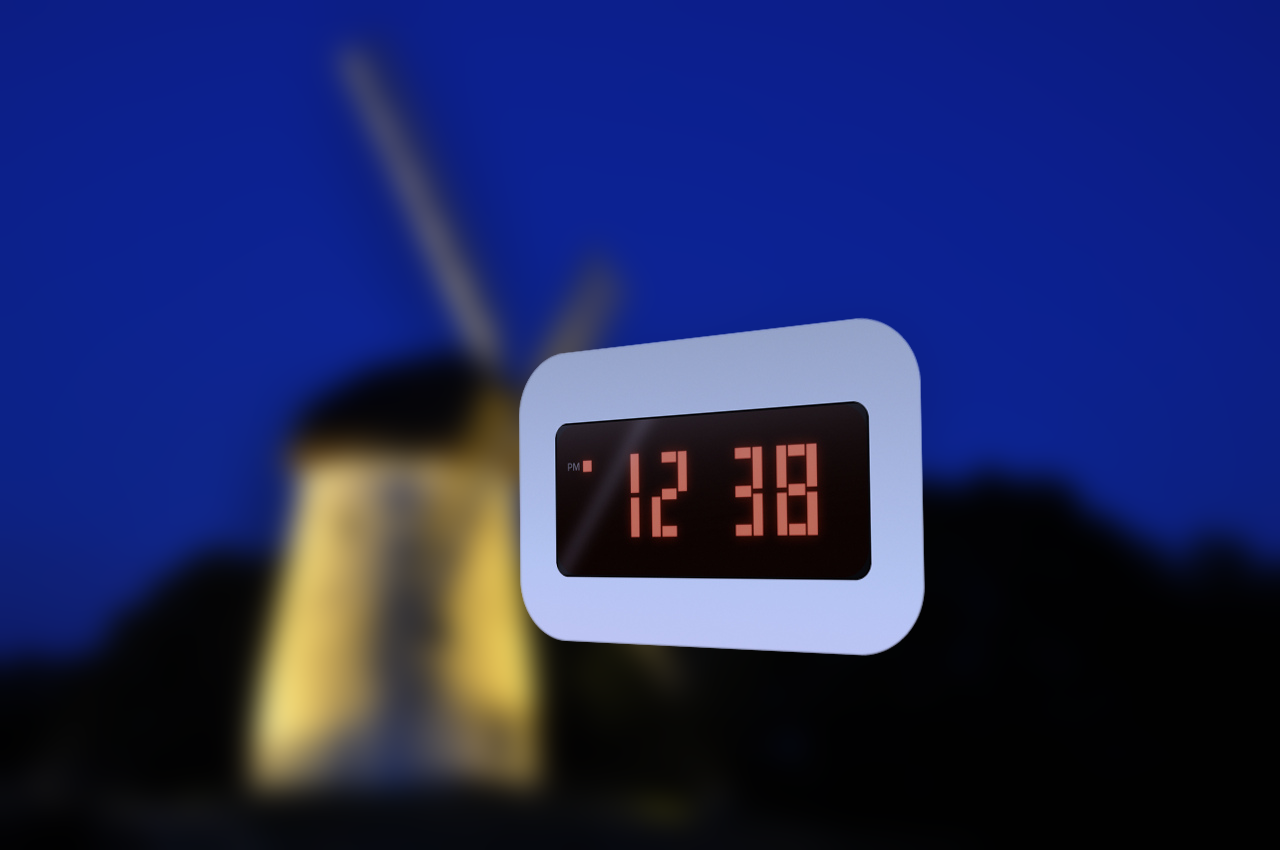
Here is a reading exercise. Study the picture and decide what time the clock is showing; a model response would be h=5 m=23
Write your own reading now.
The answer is h=12 m=38
